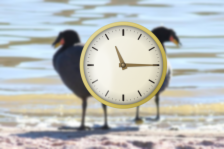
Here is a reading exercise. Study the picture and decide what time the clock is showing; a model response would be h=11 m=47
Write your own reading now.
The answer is h=11 m=15
